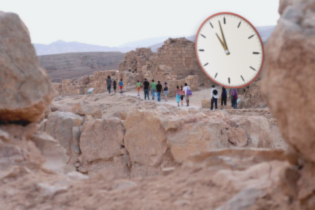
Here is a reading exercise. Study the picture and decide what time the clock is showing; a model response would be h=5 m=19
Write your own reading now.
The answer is h=10 m=58
